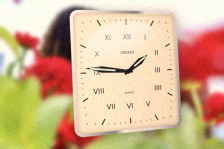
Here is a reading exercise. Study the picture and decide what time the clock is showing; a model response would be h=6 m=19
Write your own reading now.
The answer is h=1 m=46
